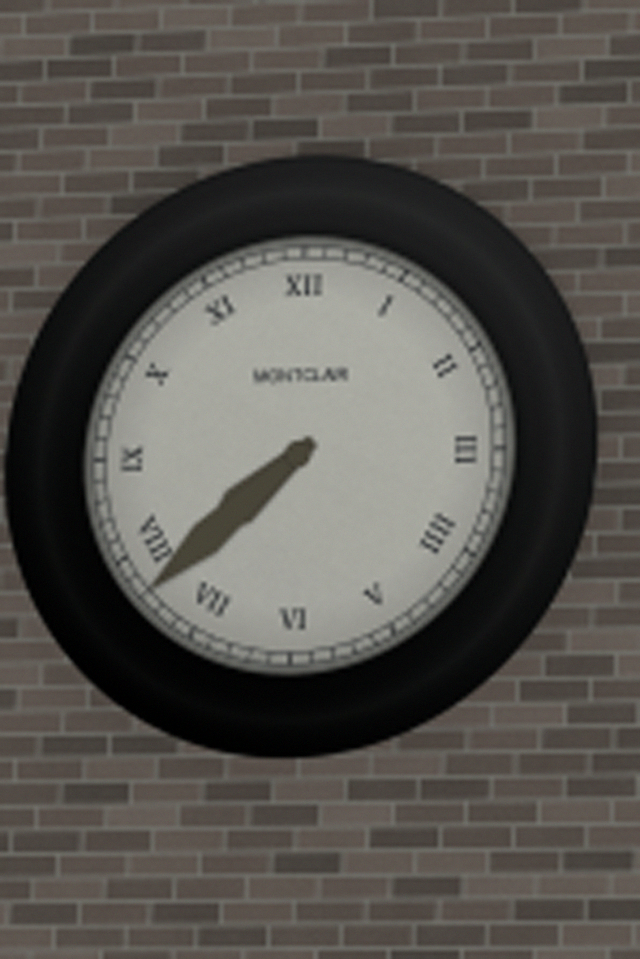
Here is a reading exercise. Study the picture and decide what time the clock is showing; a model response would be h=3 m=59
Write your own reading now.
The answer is h=7 m=38
